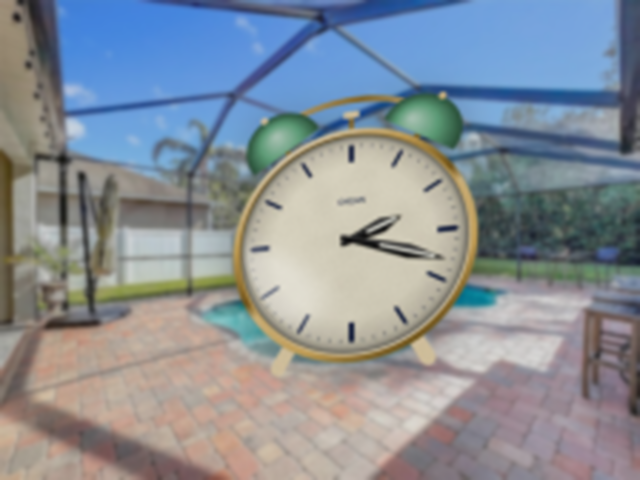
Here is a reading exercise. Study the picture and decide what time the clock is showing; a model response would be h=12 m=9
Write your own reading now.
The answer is h=2 m=18
